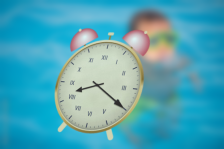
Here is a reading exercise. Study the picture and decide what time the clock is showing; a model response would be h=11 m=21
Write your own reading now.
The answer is h=8 m=20
